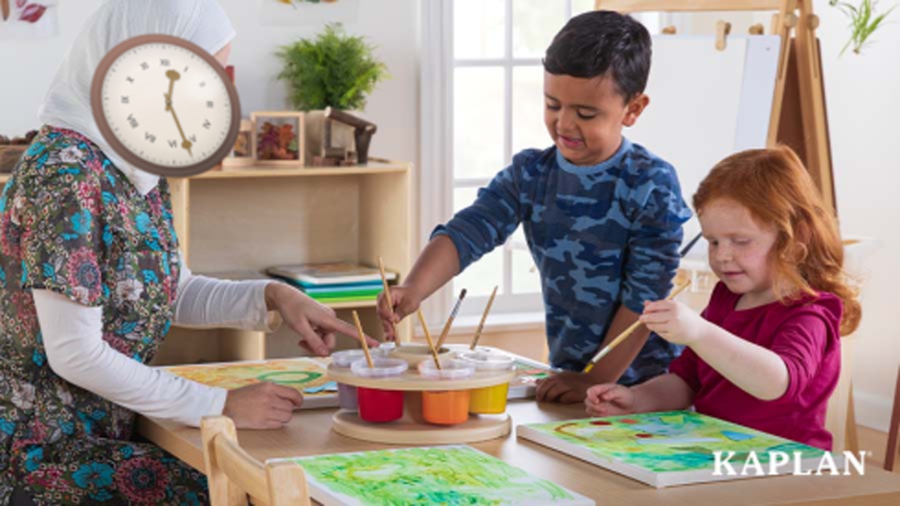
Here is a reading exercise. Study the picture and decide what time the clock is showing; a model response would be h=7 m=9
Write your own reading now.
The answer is h=12 m=27
